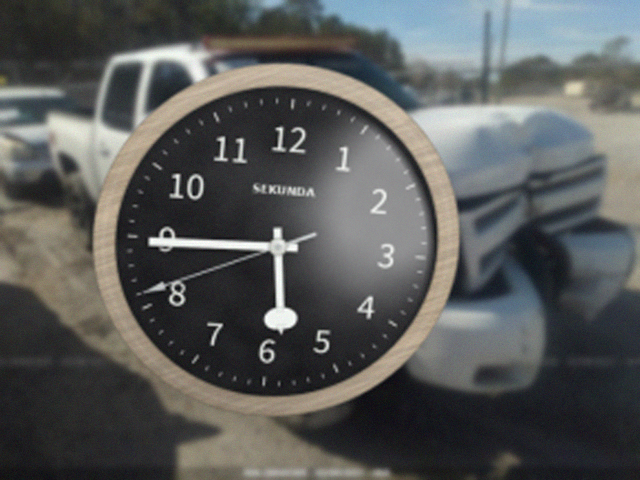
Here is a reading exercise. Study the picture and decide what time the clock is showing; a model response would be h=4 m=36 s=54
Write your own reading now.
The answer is h=5 m=44 s=41
